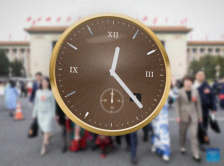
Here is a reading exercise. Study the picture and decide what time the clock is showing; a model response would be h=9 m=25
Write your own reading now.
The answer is h=12 m=23
